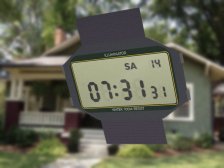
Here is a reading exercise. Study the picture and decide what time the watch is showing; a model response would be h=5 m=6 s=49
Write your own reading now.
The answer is h=7 m=31 s=31
